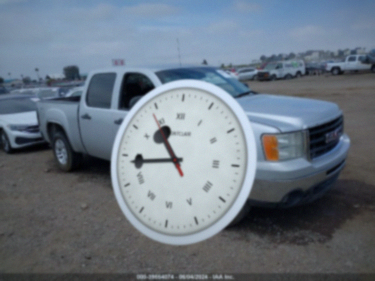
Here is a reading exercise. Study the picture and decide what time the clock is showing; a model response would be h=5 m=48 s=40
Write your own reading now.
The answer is h=10 m=43 s=54
